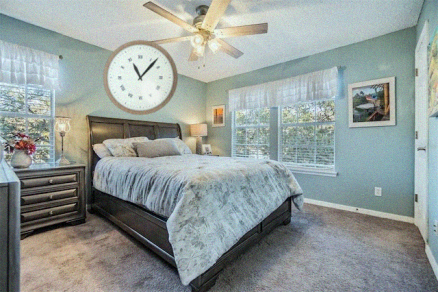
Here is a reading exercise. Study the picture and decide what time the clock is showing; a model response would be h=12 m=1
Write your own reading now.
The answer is h=11 m=7
